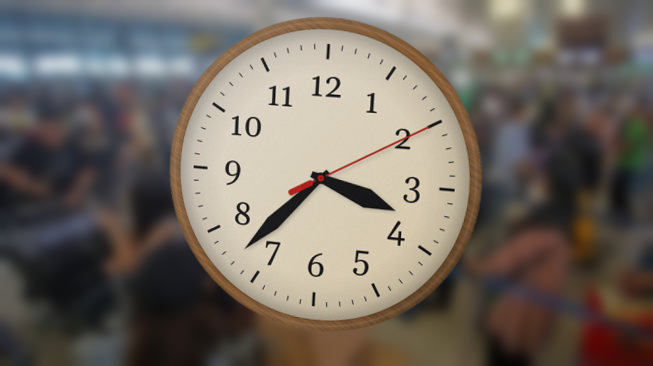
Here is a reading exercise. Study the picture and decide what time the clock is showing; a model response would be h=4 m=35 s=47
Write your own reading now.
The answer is h=3 m=37 s=10
